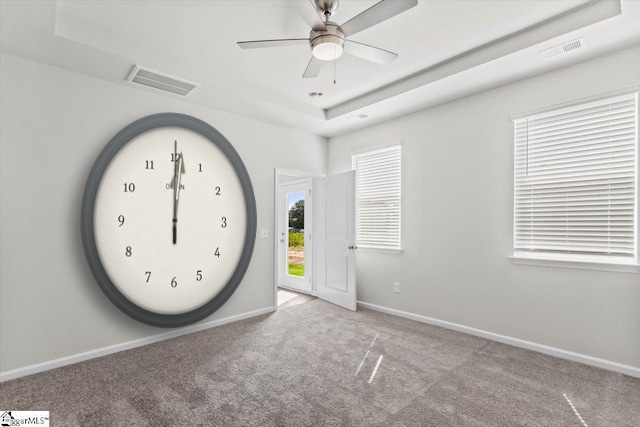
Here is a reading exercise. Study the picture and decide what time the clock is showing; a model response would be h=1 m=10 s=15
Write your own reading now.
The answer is h=12 m=1 s=0
